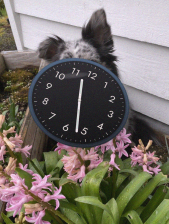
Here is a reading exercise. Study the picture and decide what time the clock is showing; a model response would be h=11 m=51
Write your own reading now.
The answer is h=11 m=27
